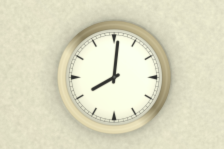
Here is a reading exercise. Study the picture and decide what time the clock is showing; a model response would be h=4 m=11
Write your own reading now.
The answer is h=8 m=1
